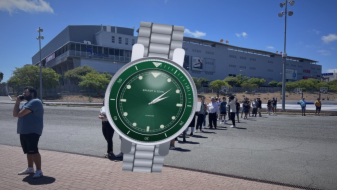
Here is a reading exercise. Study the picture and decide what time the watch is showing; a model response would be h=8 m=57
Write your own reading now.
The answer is h=2 m=8
